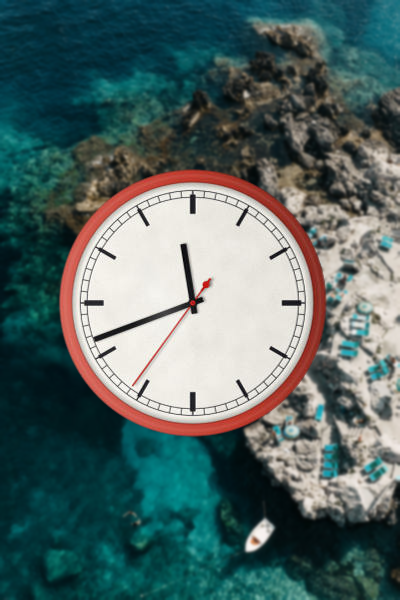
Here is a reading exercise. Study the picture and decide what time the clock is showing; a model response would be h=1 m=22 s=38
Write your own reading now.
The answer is h=11 m=41 s=36
